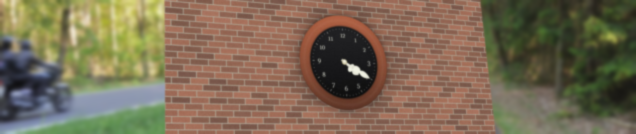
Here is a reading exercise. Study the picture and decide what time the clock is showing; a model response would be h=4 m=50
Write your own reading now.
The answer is h=4 m=20
